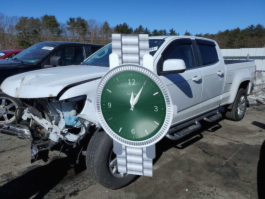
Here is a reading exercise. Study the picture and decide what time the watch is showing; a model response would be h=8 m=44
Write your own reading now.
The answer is h=12 m=5
